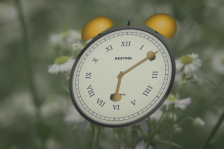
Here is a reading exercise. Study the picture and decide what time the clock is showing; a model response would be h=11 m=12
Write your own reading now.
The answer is h=6 m=9
